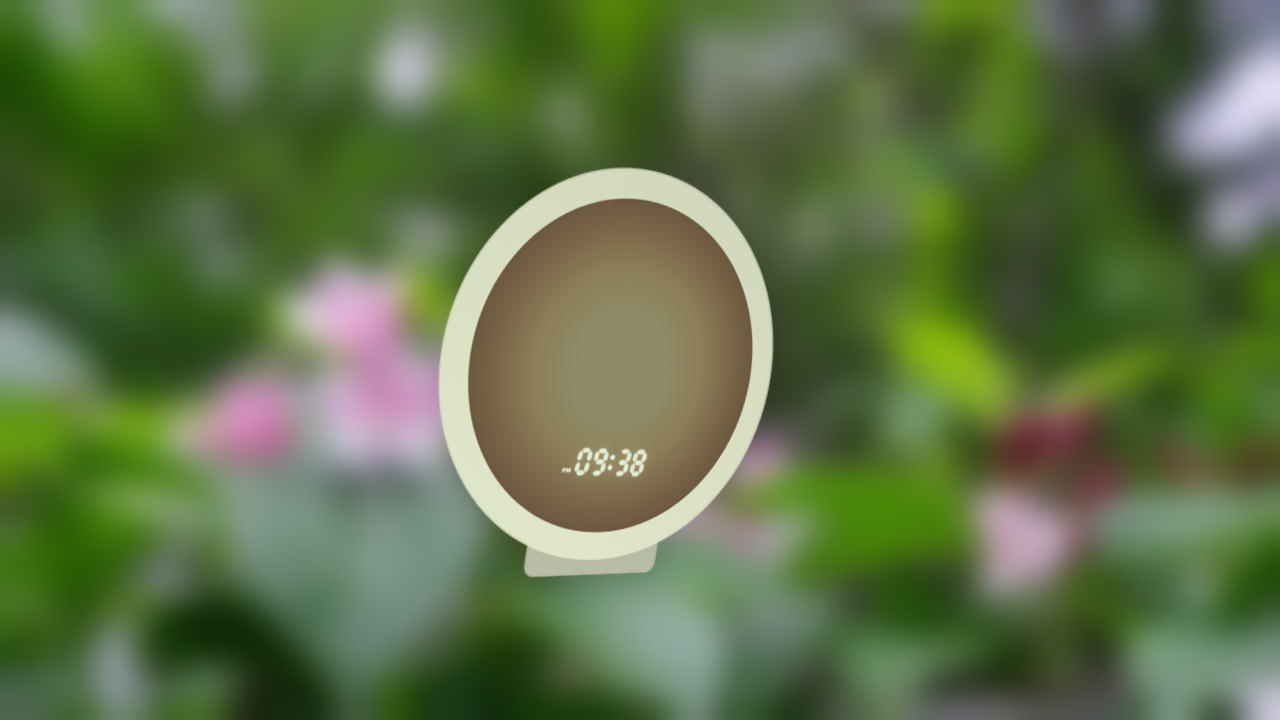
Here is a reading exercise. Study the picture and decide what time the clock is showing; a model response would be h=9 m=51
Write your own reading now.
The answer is h=9 m=38
